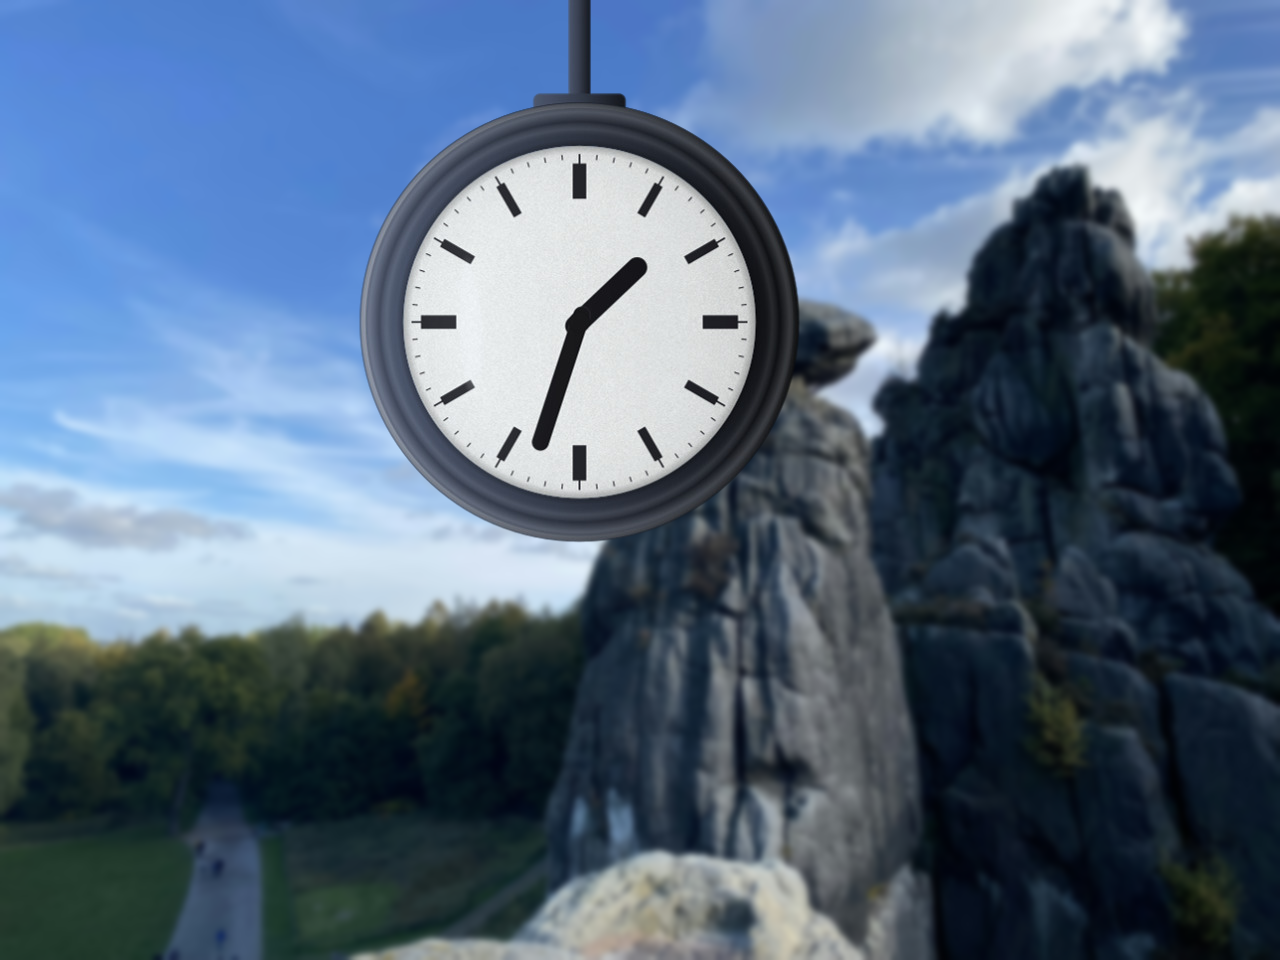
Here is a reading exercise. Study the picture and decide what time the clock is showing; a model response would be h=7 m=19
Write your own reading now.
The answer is h=1 m=33
